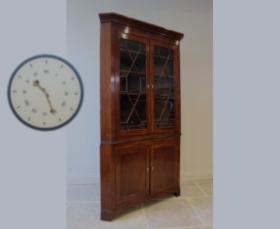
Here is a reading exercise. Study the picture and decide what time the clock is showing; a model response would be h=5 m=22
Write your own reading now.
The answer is h=10 m=26
